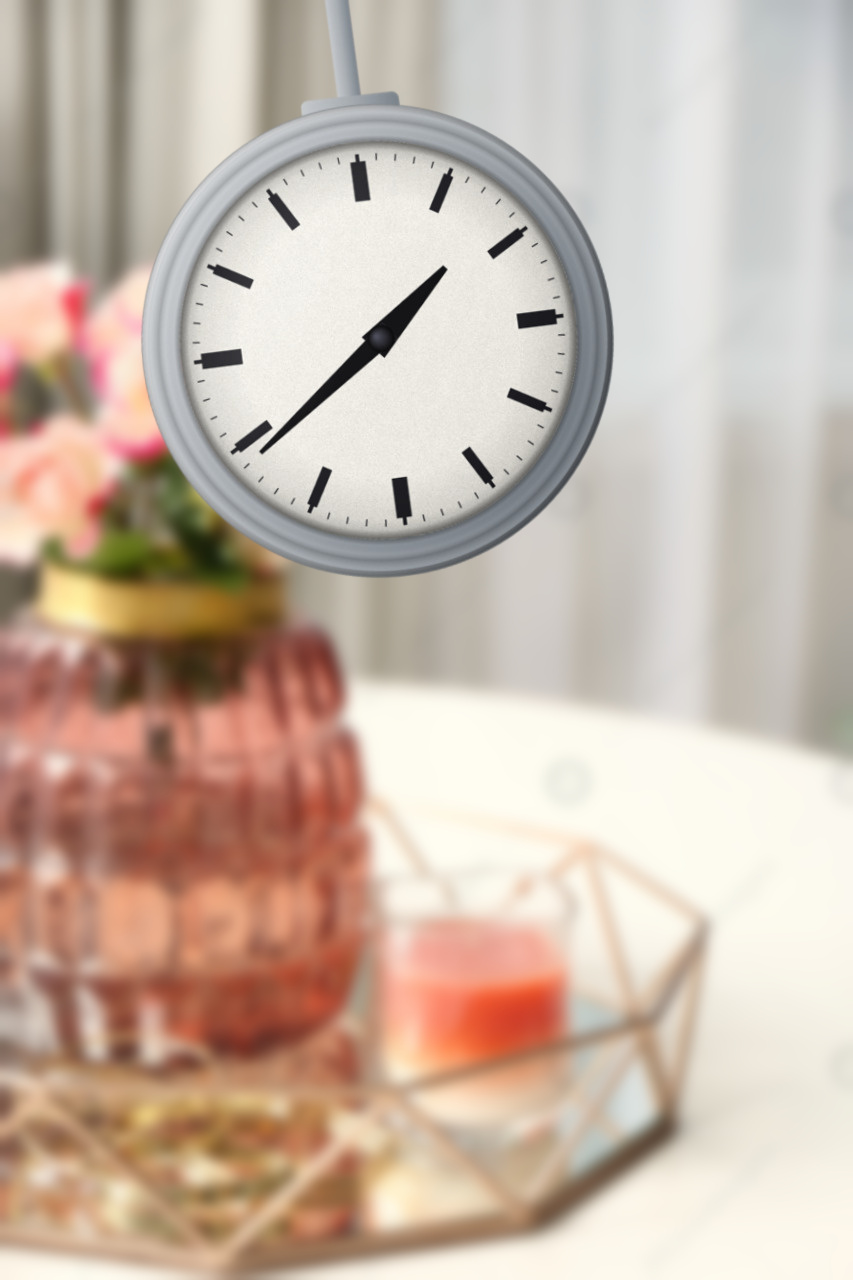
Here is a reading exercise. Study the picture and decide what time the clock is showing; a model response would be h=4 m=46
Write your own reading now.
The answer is h=1 m=39
